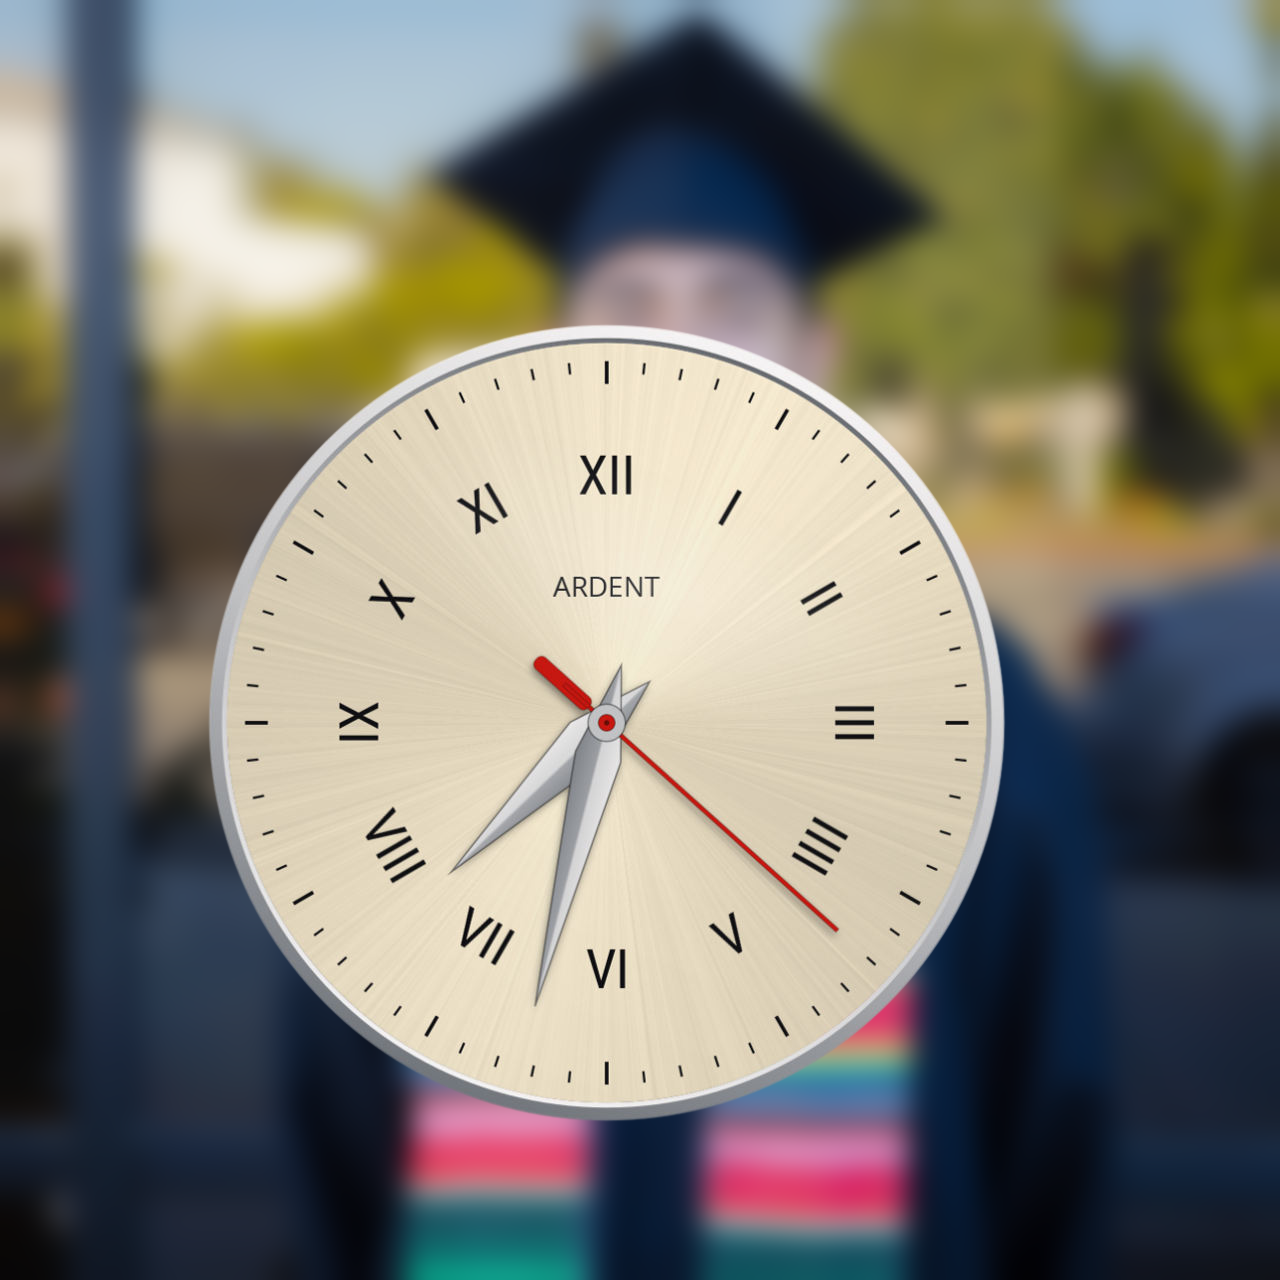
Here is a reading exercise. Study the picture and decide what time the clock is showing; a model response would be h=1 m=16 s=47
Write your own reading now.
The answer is h=7 m=32 s=22
